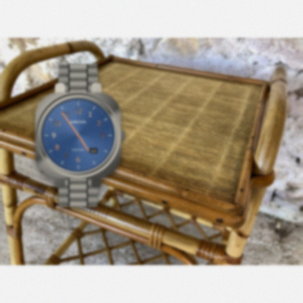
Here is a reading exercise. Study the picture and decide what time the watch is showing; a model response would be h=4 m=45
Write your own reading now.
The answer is h=4 m=54
